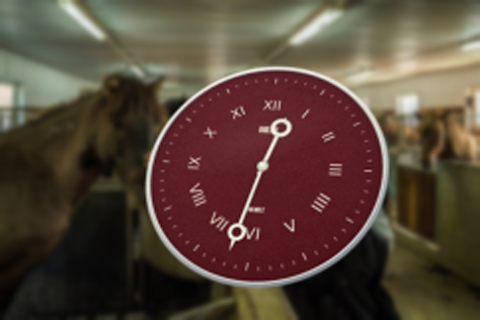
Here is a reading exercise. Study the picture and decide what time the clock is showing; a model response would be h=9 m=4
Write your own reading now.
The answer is h=12 m=32
